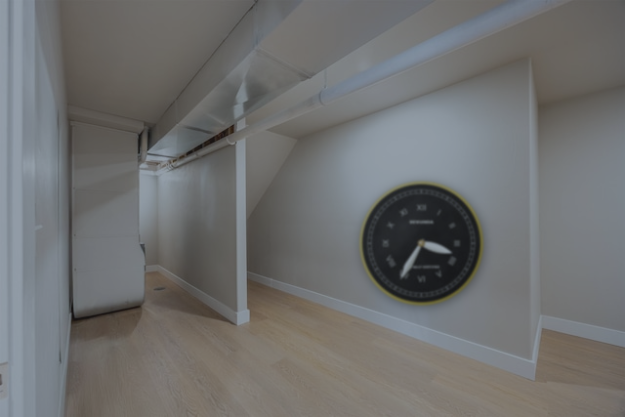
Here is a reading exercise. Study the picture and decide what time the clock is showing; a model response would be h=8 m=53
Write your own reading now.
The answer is h=3 m=35
